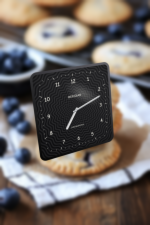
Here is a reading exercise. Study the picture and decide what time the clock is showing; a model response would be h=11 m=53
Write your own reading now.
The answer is h=7 m=12
